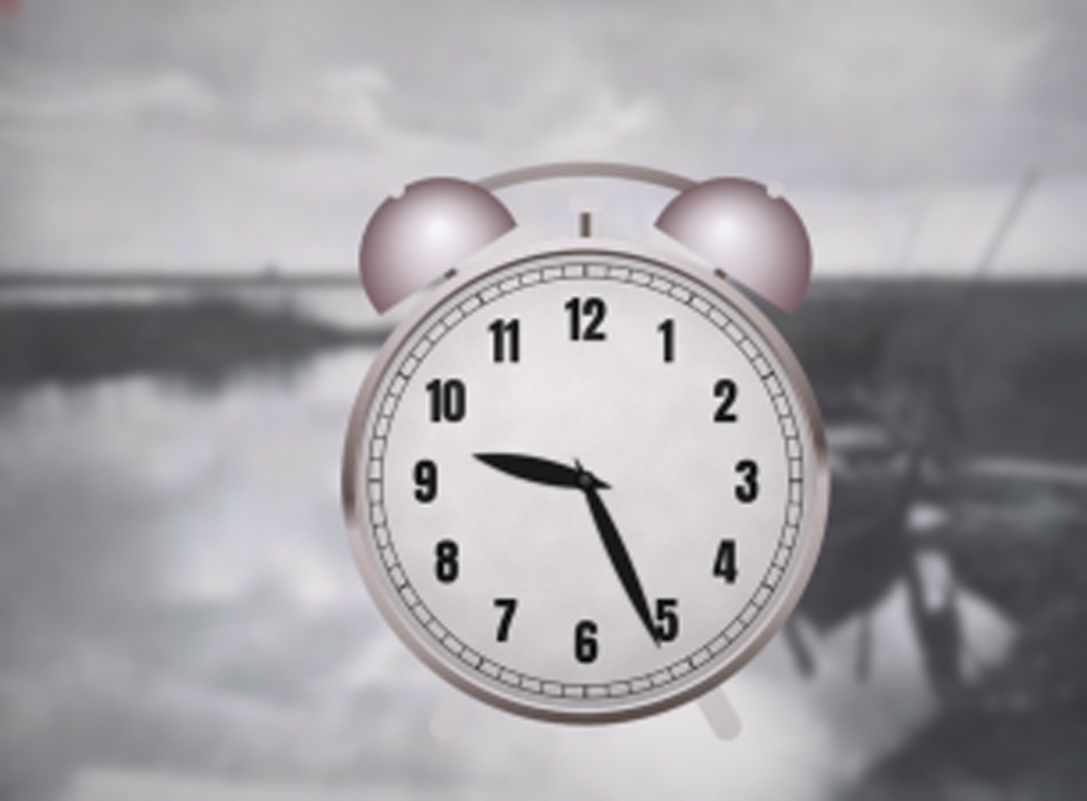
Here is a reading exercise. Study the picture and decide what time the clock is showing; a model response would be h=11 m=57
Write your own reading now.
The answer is h=9 m=26
